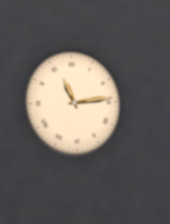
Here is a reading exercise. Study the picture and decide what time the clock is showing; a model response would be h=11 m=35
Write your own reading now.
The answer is h=11 m=14
